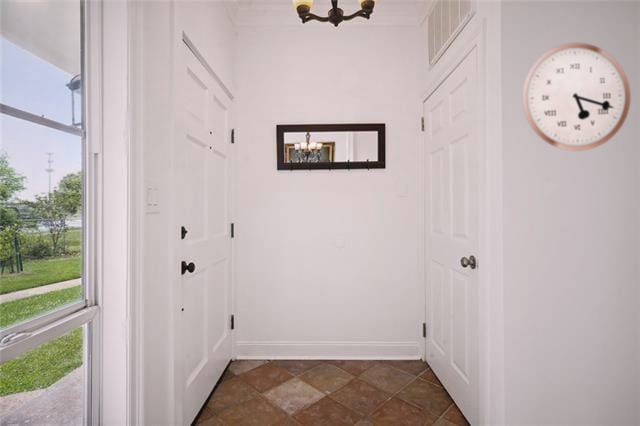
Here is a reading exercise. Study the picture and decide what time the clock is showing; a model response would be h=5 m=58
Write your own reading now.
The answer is h=5 m=18
